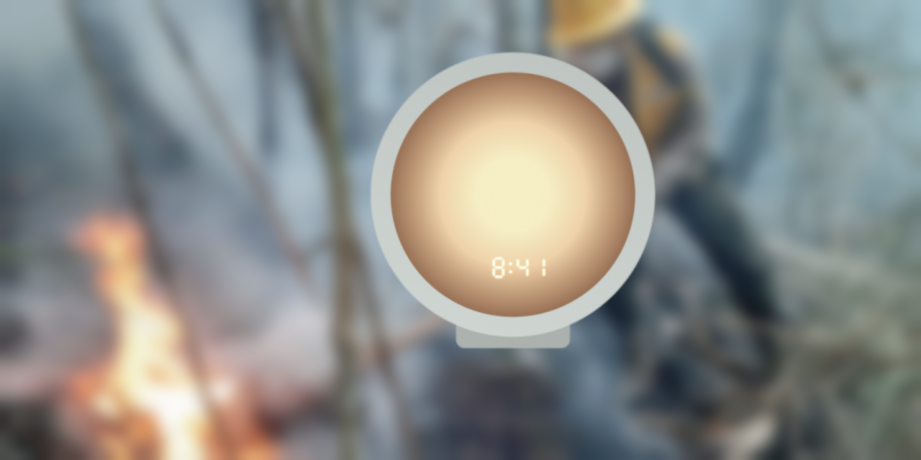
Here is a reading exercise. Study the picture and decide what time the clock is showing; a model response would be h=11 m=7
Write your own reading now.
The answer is h=8 m=41
